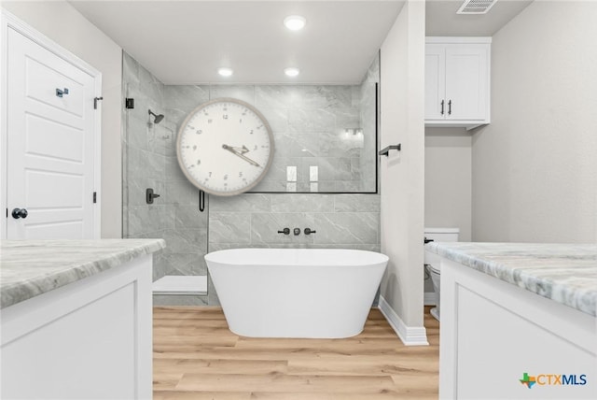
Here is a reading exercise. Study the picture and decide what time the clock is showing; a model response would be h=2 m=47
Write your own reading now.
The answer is h=3 m=20
